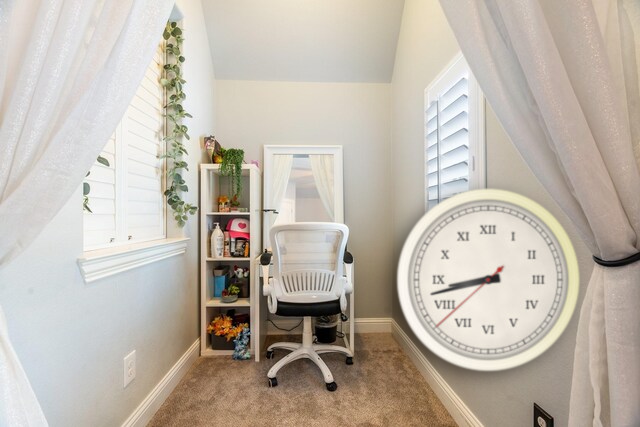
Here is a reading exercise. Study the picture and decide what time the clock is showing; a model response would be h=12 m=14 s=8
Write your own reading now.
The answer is h=8 m=42 s=38
